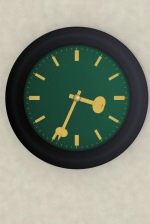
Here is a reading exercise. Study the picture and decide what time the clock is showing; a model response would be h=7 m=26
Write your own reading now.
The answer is h=3 m=34
